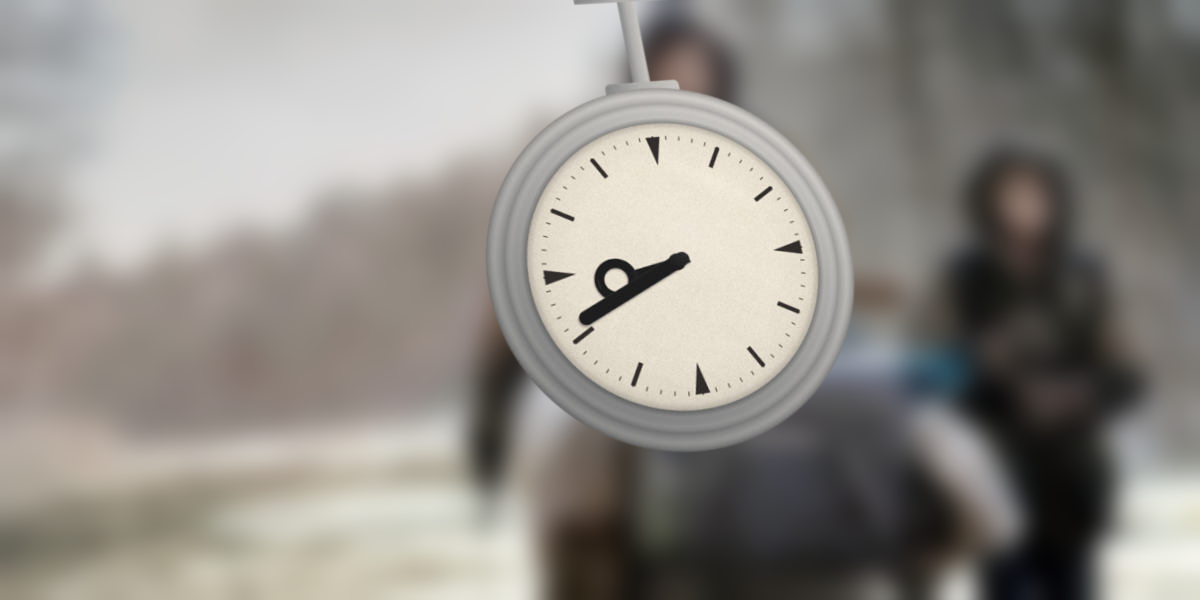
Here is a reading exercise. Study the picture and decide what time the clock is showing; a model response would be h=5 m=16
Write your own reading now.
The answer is h=8 m=41
